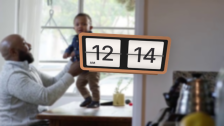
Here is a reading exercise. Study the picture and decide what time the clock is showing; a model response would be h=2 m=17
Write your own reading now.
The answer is h=12 m=14
